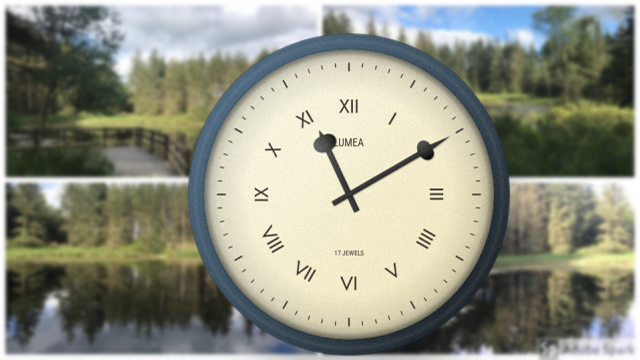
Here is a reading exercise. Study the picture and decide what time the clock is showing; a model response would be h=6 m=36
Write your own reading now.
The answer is h=11 m=10
